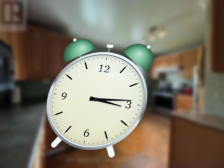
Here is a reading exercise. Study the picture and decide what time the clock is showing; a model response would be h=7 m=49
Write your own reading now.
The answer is h=3 m=14
